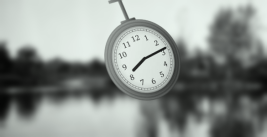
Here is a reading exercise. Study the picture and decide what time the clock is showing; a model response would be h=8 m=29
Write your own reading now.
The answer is h=8 m=14
